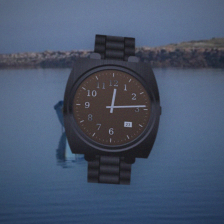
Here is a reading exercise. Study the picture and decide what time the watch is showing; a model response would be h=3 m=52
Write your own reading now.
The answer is h=12 m=14
